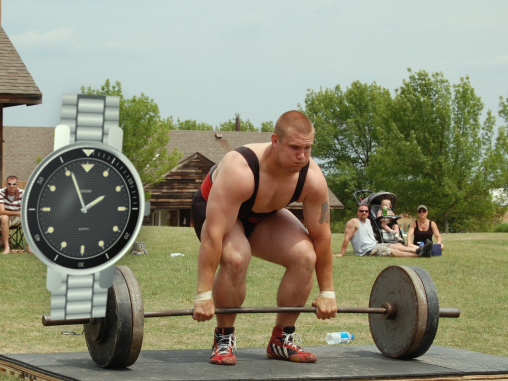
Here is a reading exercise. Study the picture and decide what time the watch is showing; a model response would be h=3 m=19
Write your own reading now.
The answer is h=1 m=56
